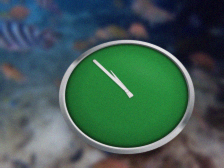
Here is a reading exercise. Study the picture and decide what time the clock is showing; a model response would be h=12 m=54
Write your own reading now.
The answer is h=10 m=53
